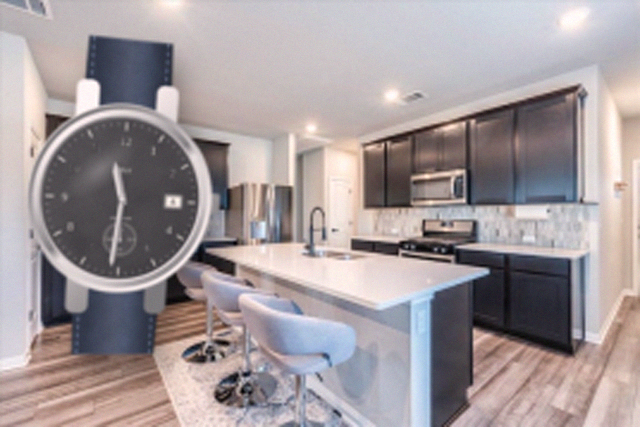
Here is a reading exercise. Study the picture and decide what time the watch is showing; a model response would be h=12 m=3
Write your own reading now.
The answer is h=11 m=31
